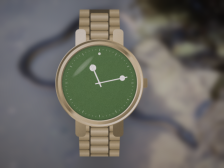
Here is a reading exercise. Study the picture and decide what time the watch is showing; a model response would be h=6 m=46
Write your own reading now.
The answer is h=11 m=13
